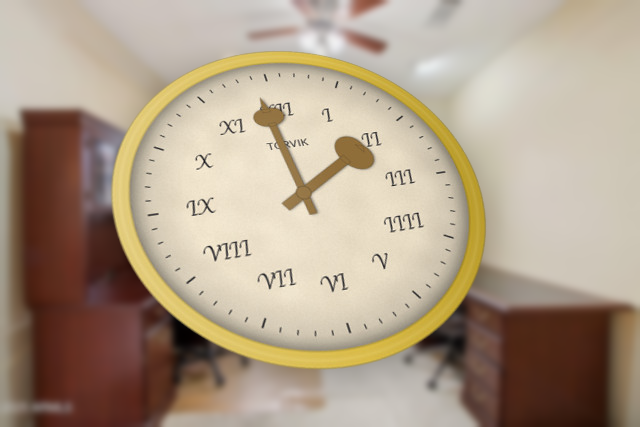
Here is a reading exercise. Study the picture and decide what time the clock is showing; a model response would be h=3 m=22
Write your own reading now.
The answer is h=1 m=59
